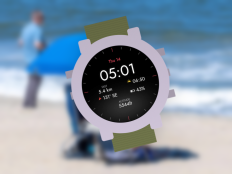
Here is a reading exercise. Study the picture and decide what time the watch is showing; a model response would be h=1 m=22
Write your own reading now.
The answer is h=5 m=1
